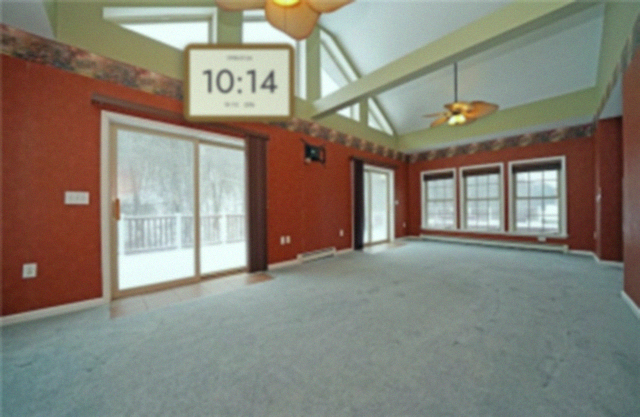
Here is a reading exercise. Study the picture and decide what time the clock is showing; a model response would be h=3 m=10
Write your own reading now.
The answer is h=10 m=14
